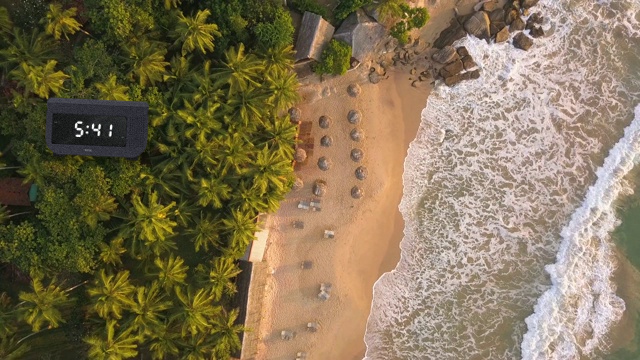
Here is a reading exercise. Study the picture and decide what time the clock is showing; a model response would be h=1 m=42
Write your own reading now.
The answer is h=5 m=41
